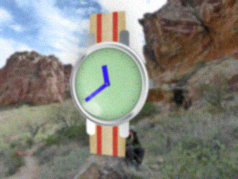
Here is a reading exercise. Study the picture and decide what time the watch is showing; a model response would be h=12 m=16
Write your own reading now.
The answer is h=11 m=39
